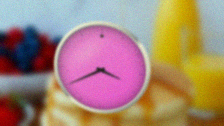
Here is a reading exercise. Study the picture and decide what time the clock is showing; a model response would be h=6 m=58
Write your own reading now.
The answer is h=3 m=40
